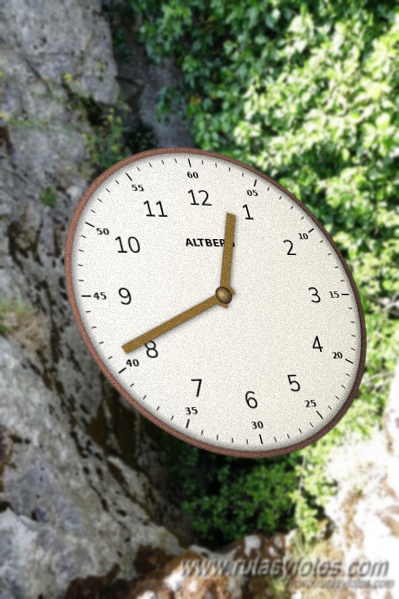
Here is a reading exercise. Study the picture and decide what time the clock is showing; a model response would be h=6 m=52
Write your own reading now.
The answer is h=12 m=41
